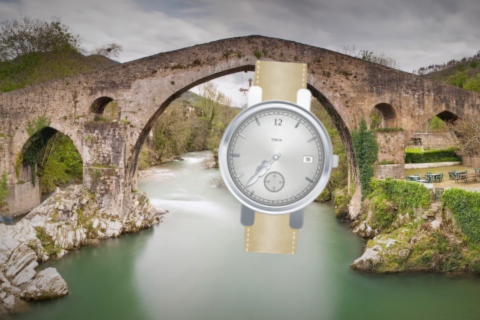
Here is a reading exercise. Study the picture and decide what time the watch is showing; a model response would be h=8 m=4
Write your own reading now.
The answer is h=7 m=37
